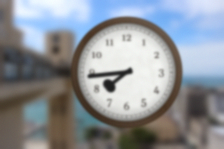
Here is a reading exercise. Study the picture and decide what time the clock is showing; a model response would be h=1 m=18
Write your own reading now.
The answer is h=7 m=44
